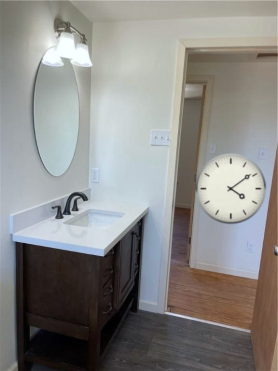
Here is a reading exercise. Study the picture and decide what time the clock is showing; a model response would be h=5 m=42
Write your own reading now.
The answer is h=4 m=9
